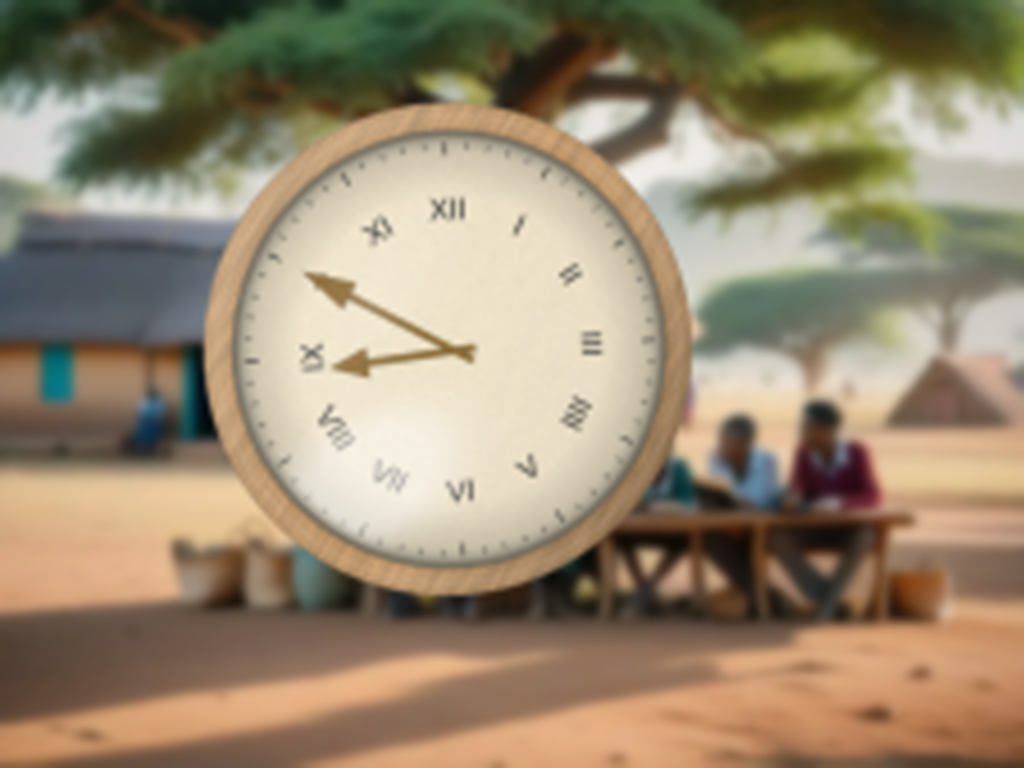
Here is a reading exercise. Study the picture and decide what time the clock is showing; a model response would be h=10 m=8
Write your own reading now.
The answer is h=8 m=50
